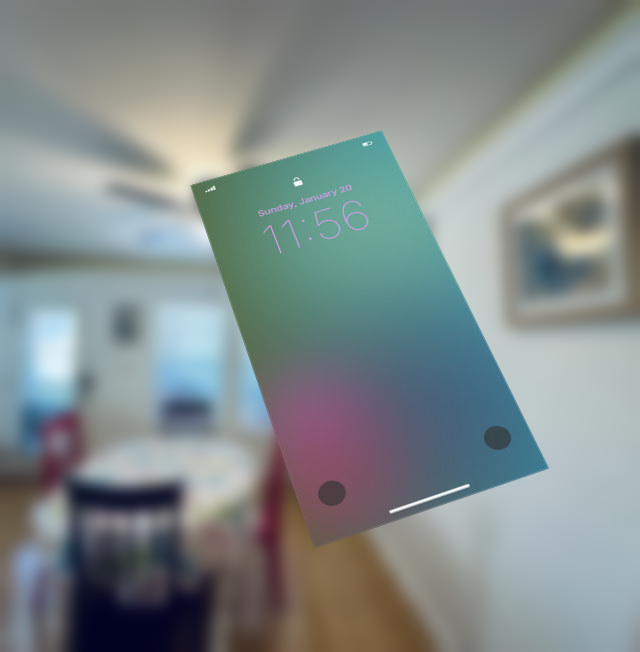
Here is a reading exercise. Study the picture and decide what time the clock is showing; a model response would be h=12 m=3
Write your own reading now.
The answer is h=11 m=56
